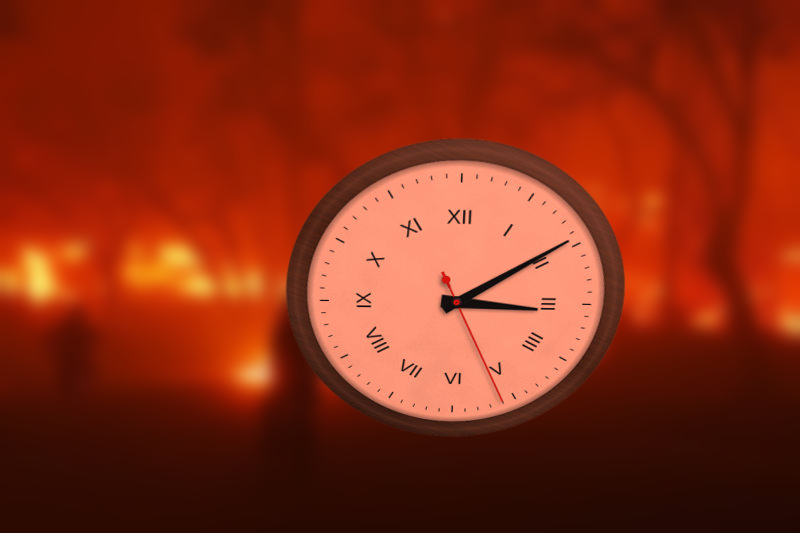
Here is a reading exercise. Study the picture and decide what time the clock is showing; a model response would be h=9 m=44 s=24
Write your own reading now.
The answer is h=3 m=9 s=26
